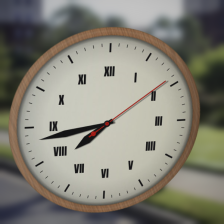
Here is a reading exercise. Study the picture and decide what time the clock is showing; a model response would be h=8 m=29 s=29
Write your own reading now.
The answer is h=7 m=43 s=9
